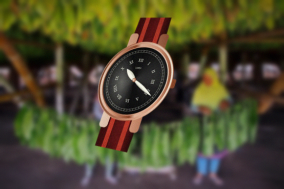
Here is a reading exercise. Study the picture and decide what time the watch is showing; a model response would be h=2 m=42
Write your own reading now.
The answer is h=10 m=20
